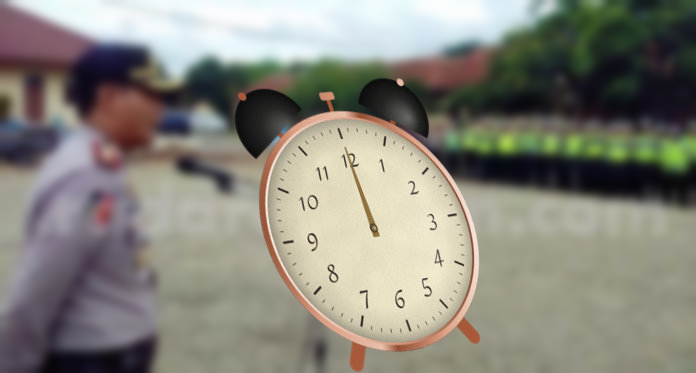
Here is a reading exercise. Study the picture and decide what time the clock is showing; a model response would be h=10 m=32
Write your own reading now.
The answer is h=12 m=0
